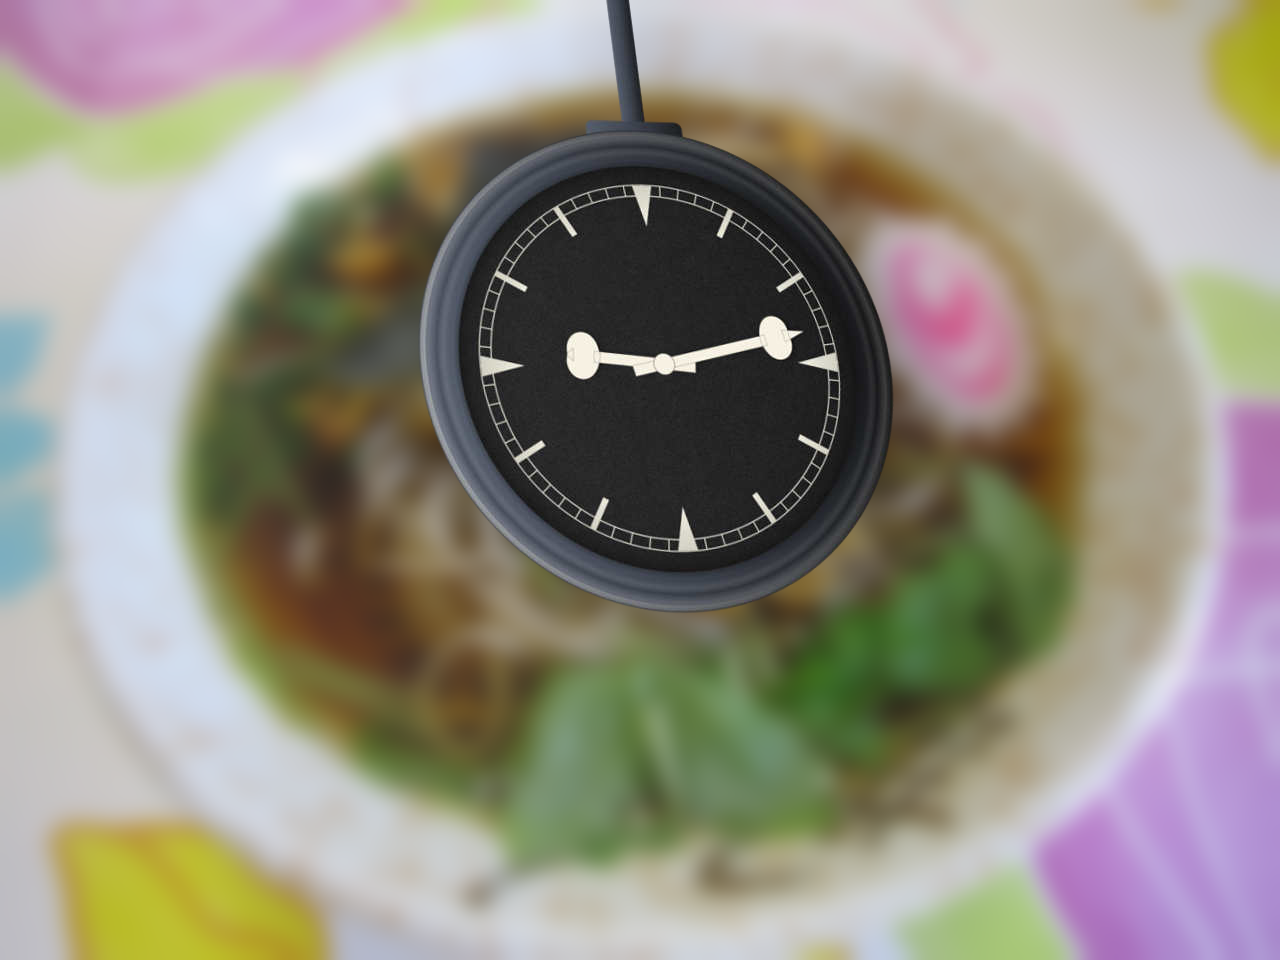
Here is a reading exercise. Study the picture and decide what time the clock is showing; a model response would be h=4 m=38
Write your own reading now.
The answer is h=9 m=13
